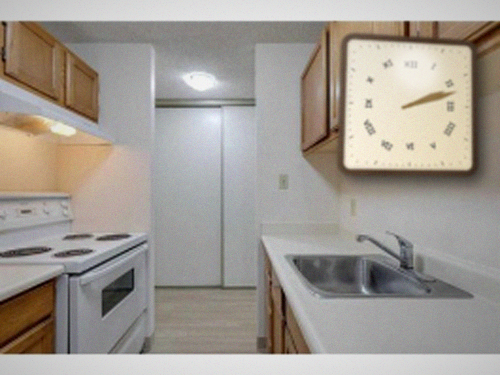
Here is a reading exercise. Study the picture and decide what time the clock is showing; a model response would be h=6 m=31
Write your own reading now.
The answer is h=2 m=12
